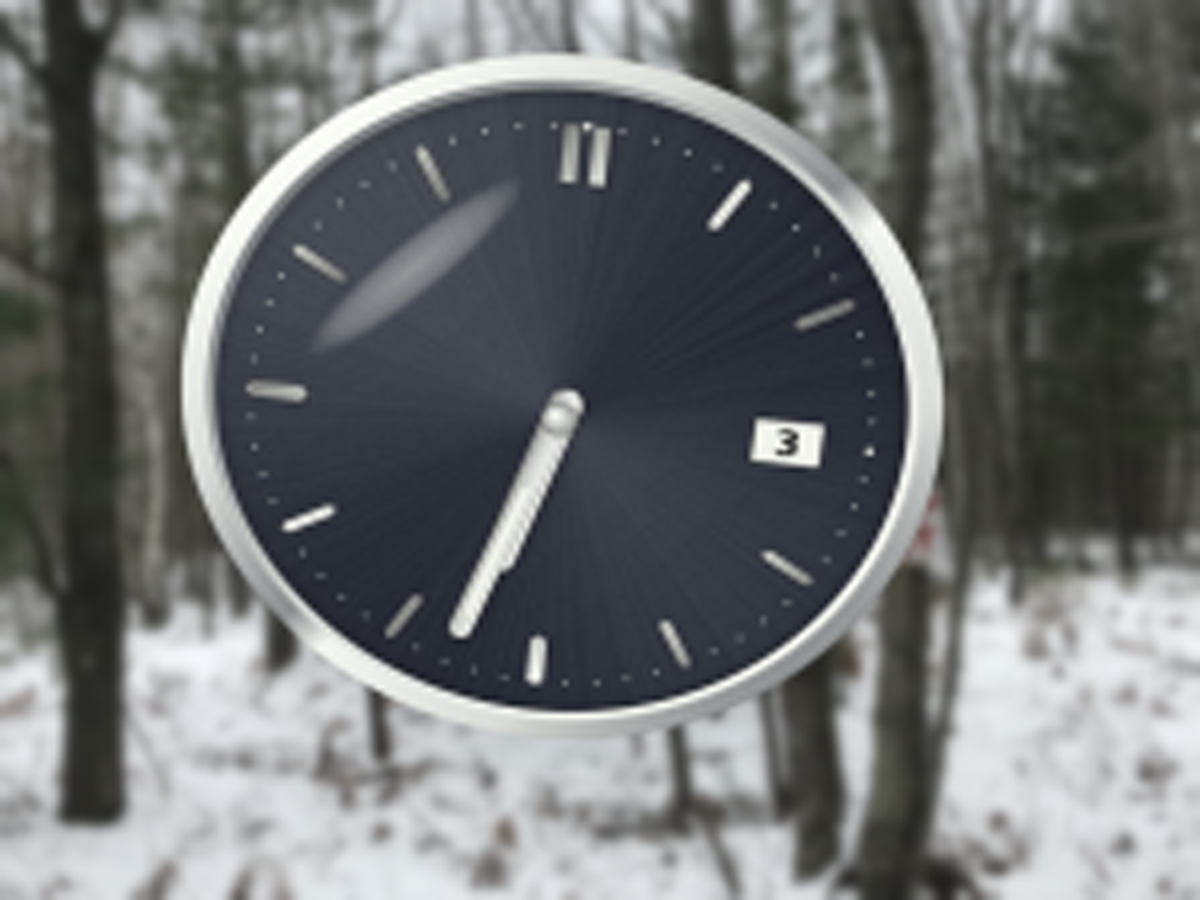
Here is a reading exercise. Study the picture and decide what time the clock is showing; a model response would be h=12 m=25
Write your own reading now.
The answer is h=6 m=33
